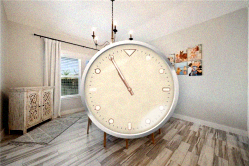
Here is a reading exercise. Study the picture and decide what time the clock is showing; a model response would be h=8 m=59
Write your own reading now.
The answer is h=10 m=55
